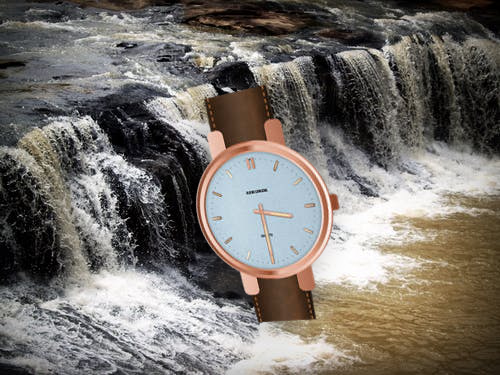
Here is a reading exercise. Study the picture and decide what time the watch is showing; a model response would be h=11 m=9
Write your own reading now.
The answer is h=3 m=30
